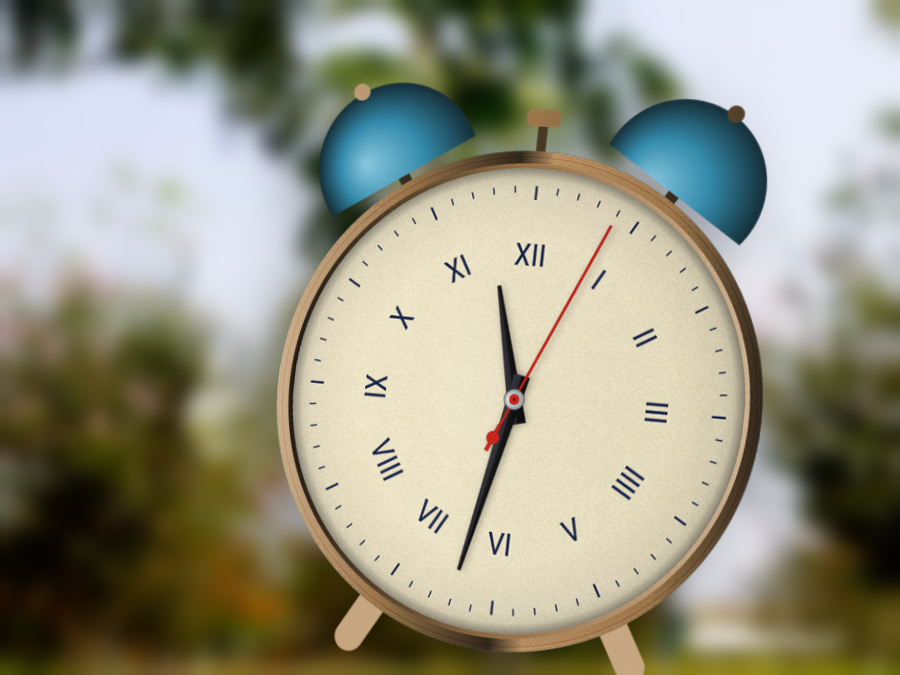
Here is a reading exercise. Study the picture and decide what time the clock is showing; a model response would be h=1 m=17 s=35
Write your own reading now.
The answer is h=11 m=32 s=4
